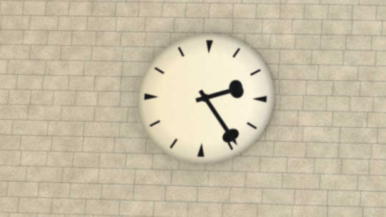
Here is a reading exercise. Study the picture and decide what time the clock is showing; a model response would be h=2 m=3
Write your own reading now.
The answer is h=2 m=24
